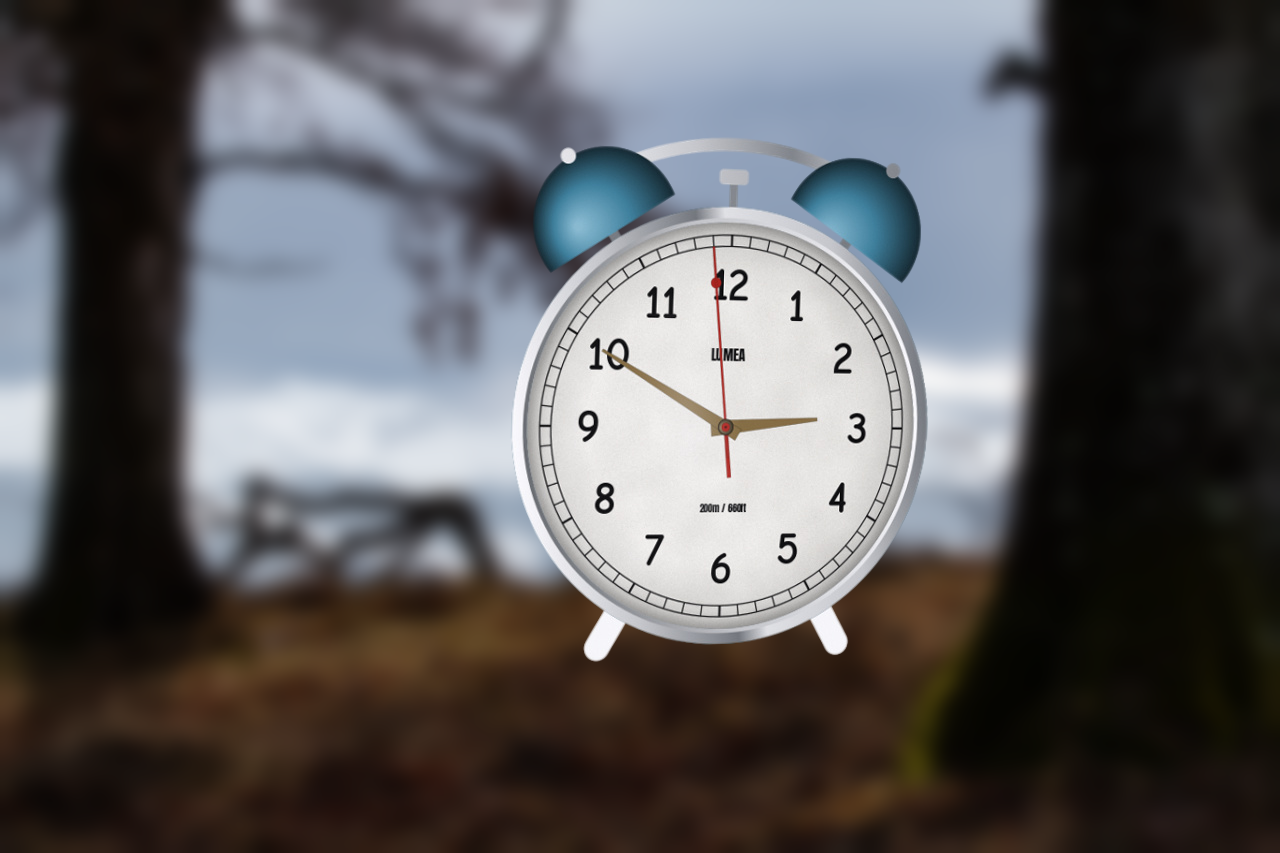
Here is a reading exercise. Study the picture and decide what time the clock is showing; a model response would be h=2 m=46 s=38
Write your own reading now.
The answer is h=2 m=49 s=59
